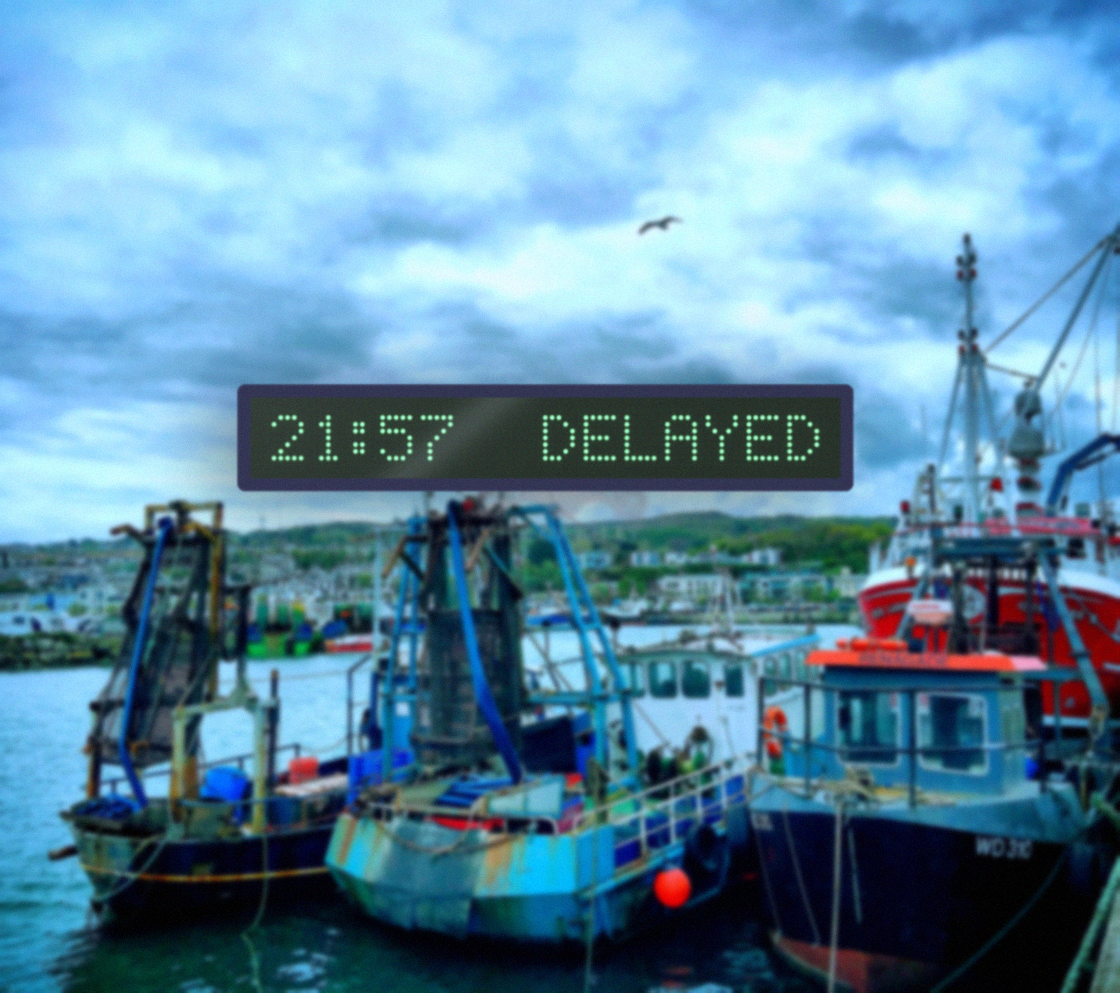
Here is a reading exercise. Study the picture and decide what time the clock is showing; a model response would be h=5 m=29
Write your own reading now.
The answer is h=21 m=57
